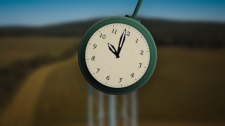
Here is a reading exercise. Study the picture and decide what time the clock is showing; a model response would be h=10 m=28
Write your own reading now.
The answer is h=9 m=59
